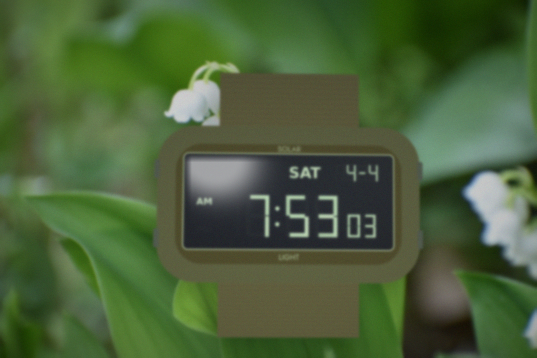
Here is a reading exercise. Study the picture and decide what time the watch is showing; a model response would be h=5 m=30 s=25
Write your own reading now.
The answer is h=7 m=53 s=3
